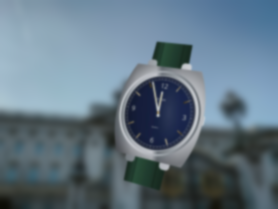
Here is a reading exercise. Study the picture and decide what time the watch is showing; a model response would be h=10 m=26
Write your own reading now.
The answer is h=11 m=56
